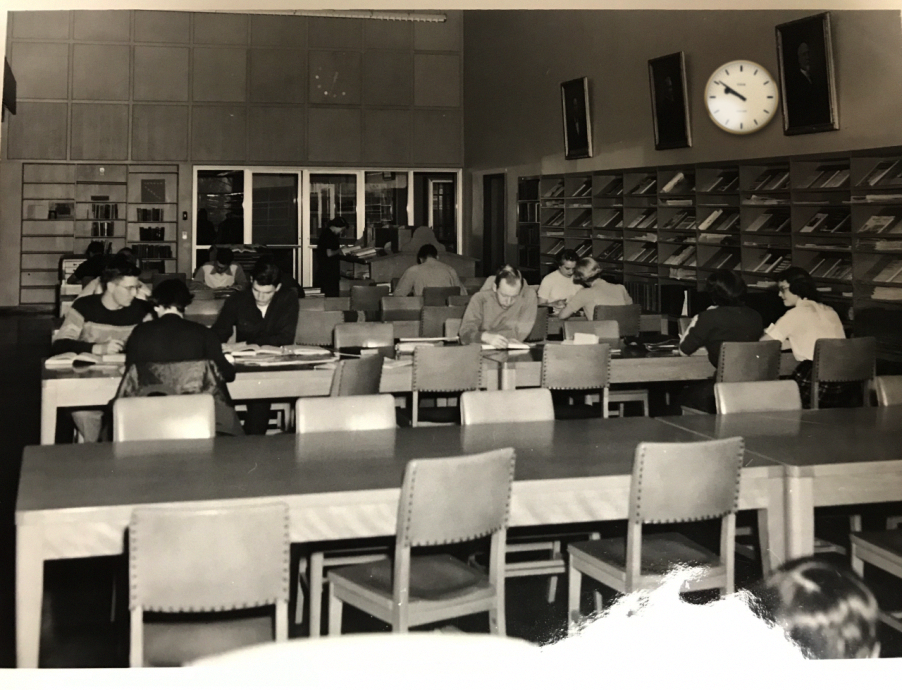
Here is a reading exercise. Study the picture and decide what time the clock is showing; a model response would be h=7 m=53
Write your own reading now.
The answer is h=9 m=51
